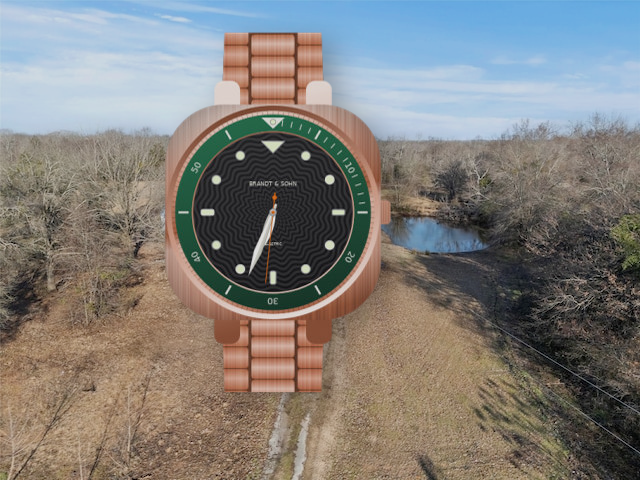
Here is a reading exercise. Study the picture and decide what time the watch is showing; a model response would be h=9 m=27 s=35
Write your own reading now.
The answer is h=6 m=33 s=31
